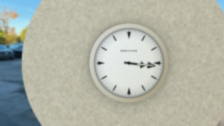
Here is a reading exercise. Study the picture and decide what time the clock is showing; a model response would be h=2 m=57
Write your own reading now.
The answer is h=3 m=16
